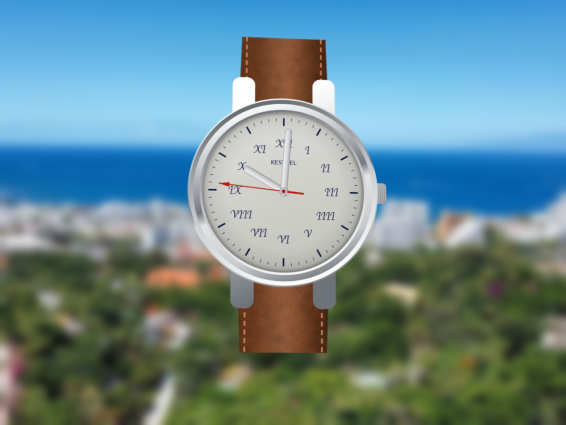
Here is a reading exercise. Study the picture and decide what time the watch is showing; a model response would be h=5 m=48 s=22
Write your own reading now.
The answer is h=10 m=0 s=46
